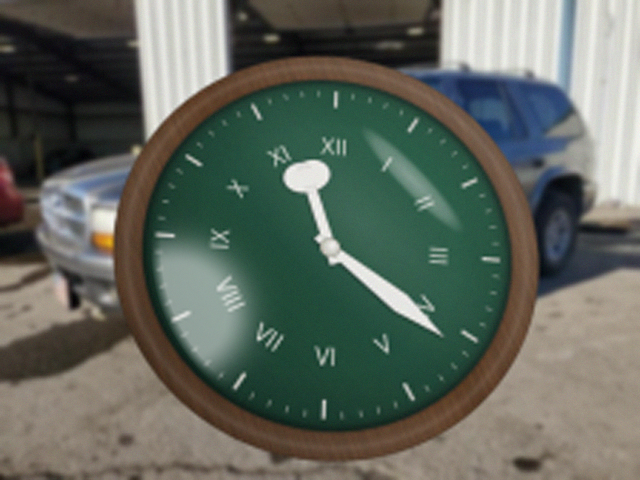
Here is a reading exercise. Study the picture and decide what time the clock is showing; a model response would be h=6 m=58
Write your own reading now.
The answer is h=11 m=21
